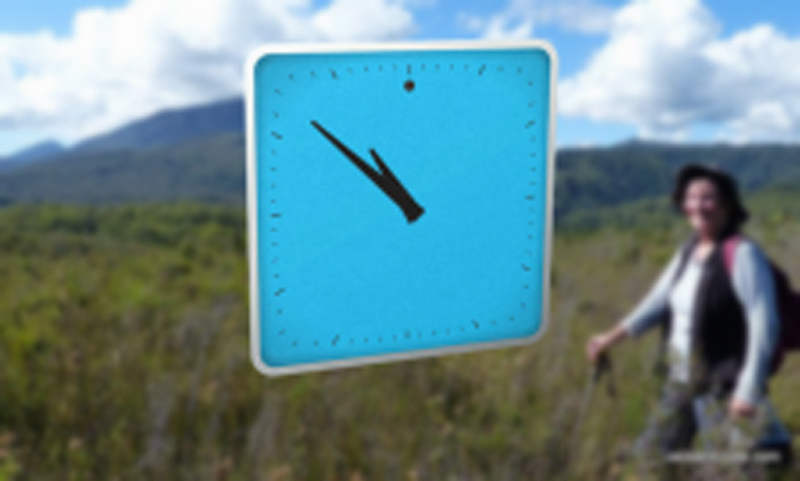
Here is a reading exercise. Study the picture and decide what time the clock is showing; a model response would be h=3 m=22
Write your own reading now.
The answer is h=10 m=52
